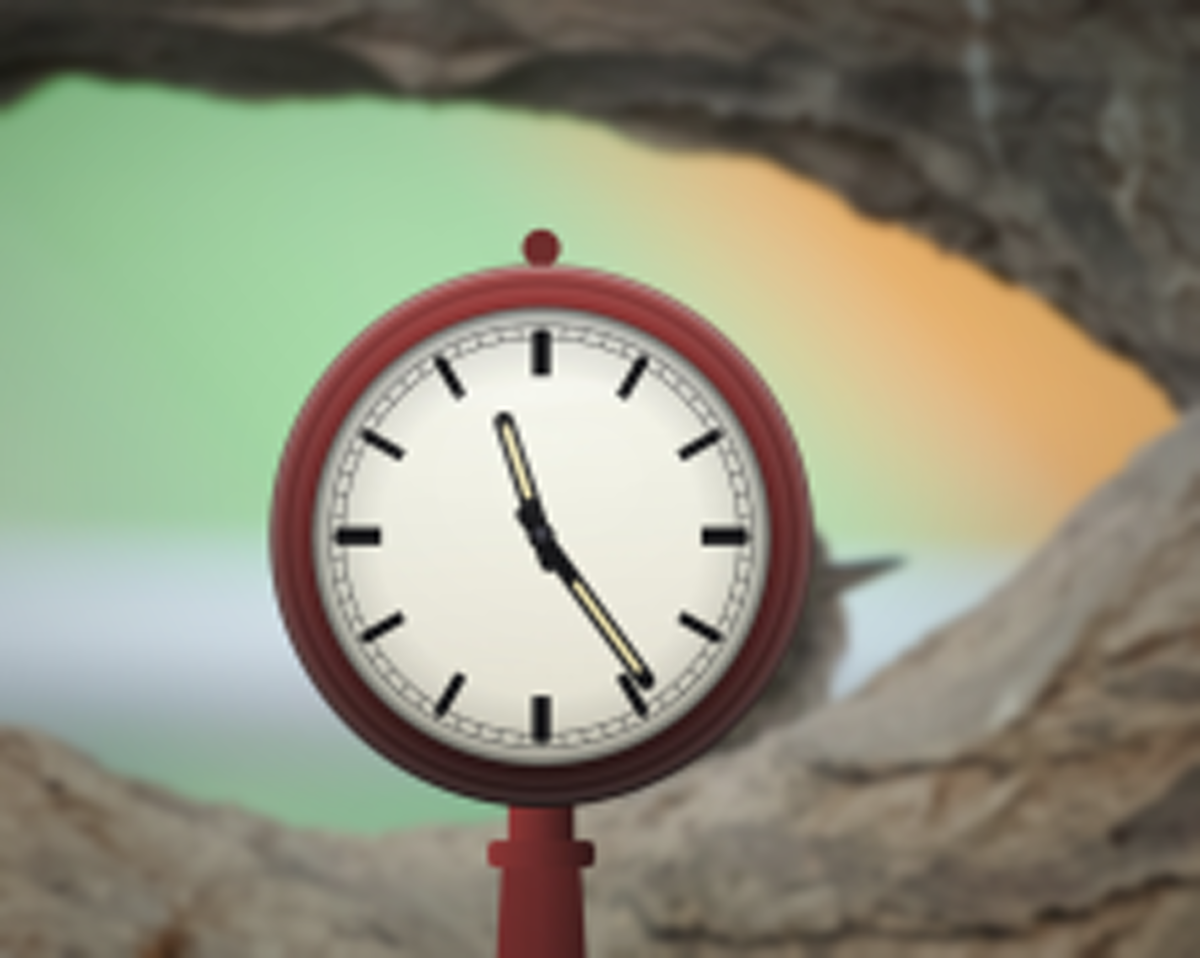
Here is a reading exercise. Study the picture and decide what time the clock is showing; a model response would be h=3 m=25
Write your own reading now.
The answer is h=11 m=24
